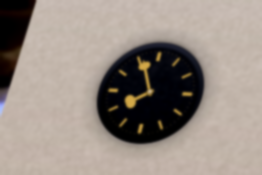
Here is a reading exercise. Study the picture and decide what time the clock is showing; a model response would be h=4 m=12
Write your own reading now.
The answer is h=7 m=56
